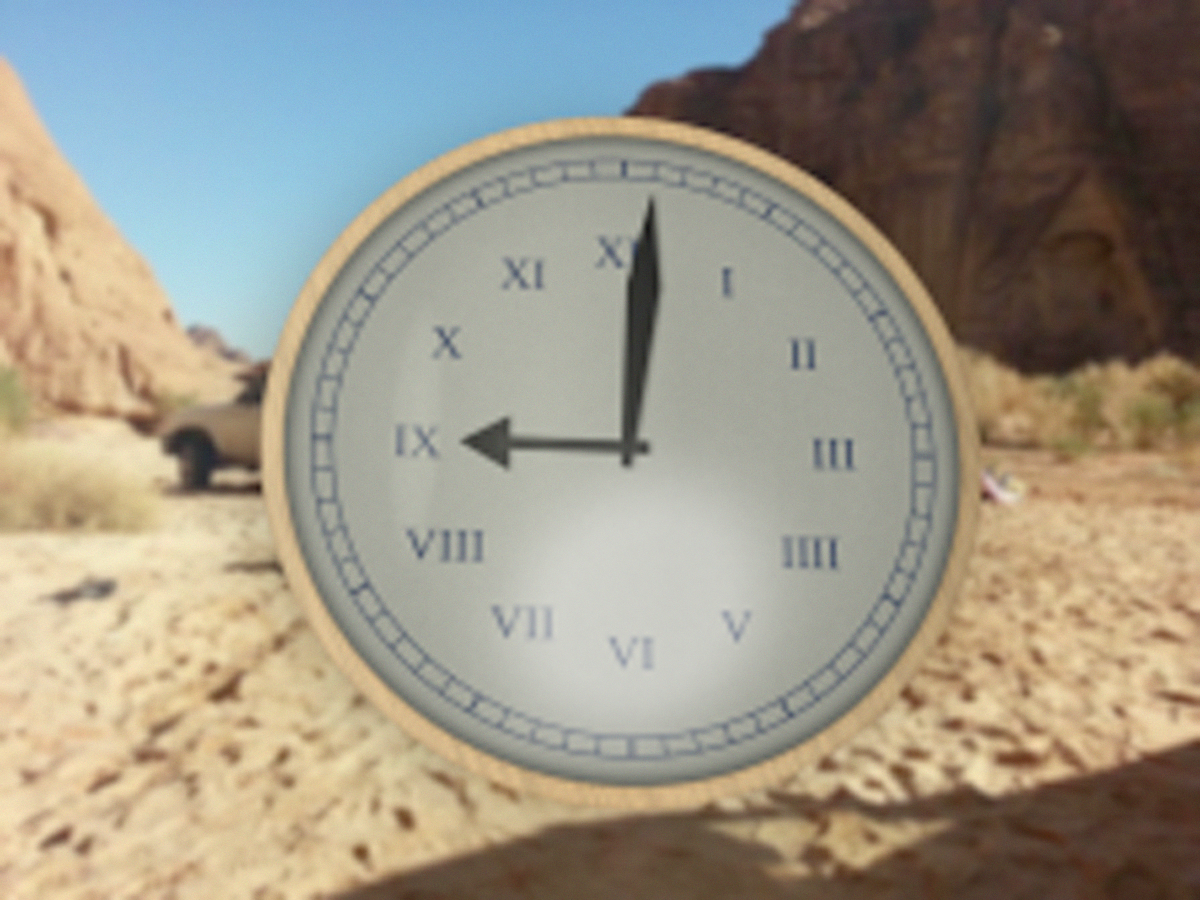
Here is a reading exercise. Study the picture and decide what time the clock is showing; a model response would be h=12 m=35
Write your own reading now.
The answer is h=9 m=1
